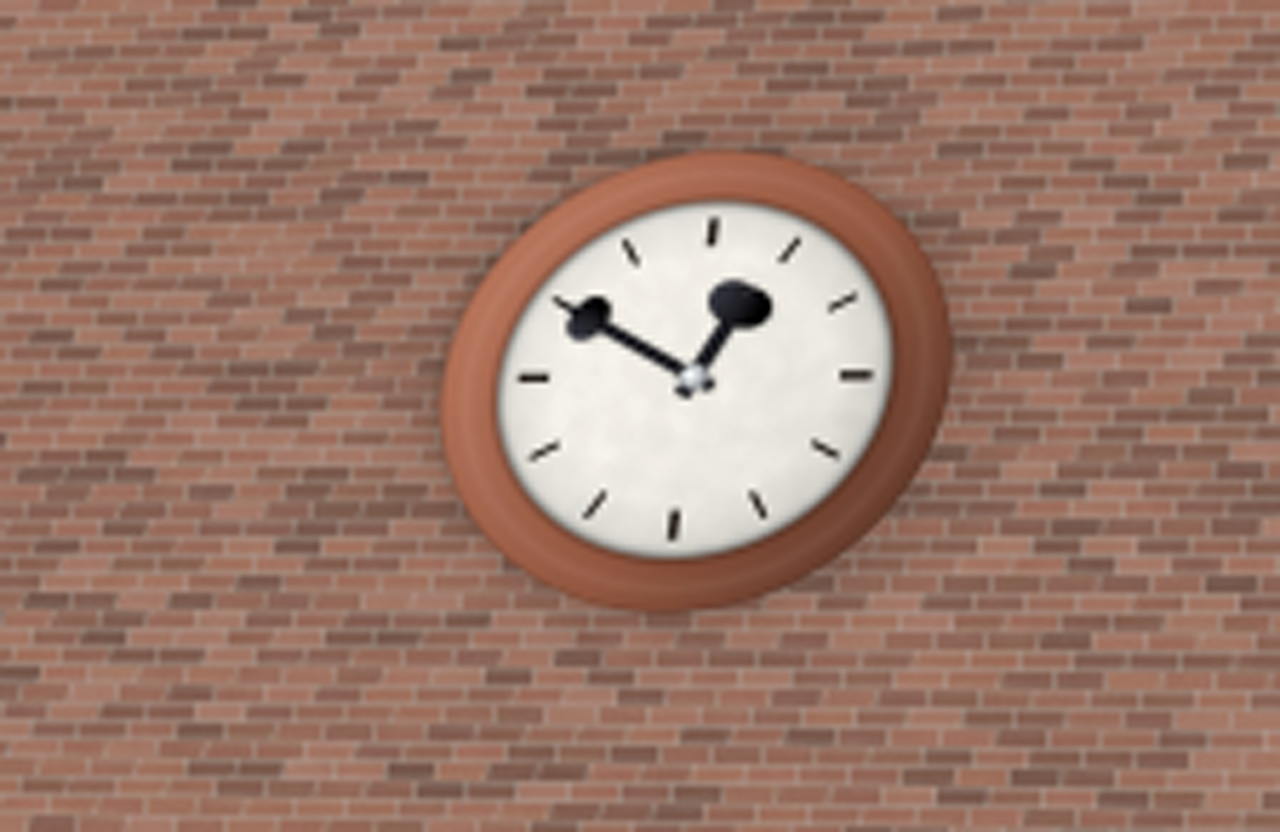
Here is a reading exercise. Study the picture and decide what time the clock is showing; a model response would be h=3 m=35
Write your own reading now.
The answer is h=12 m=50
